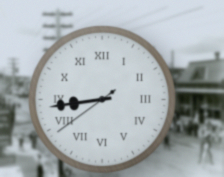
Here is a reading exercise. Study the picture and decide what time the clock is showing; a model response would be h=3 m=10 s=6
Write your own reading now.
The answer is h=8 m=43 s=39
